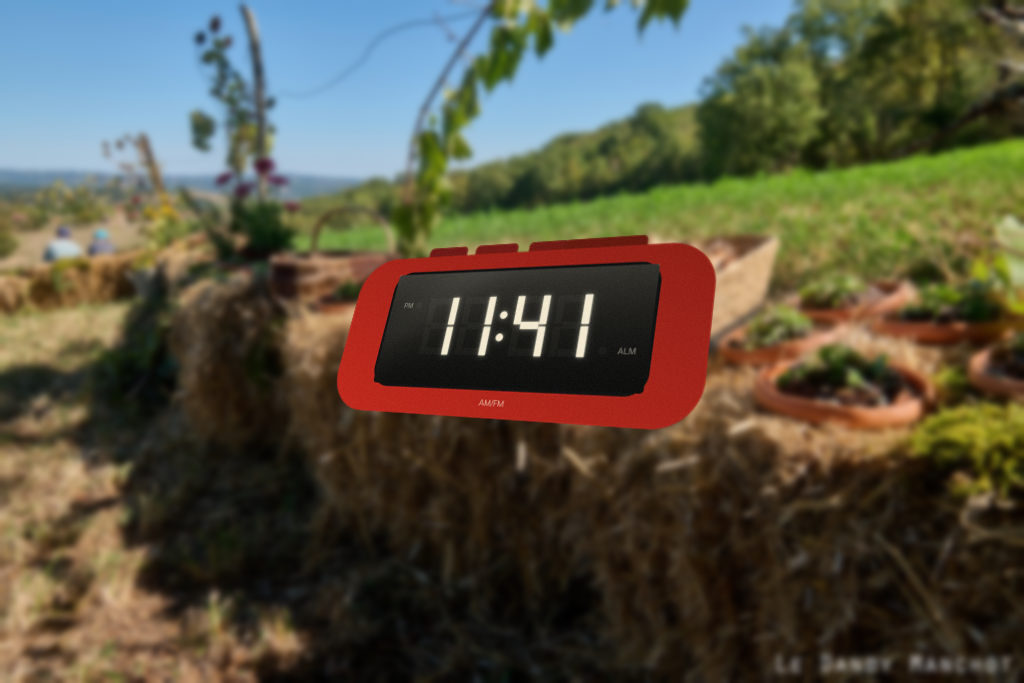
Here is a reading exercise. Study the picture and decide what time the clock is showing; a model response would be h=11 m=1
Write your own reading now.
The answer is h=11 m=41
